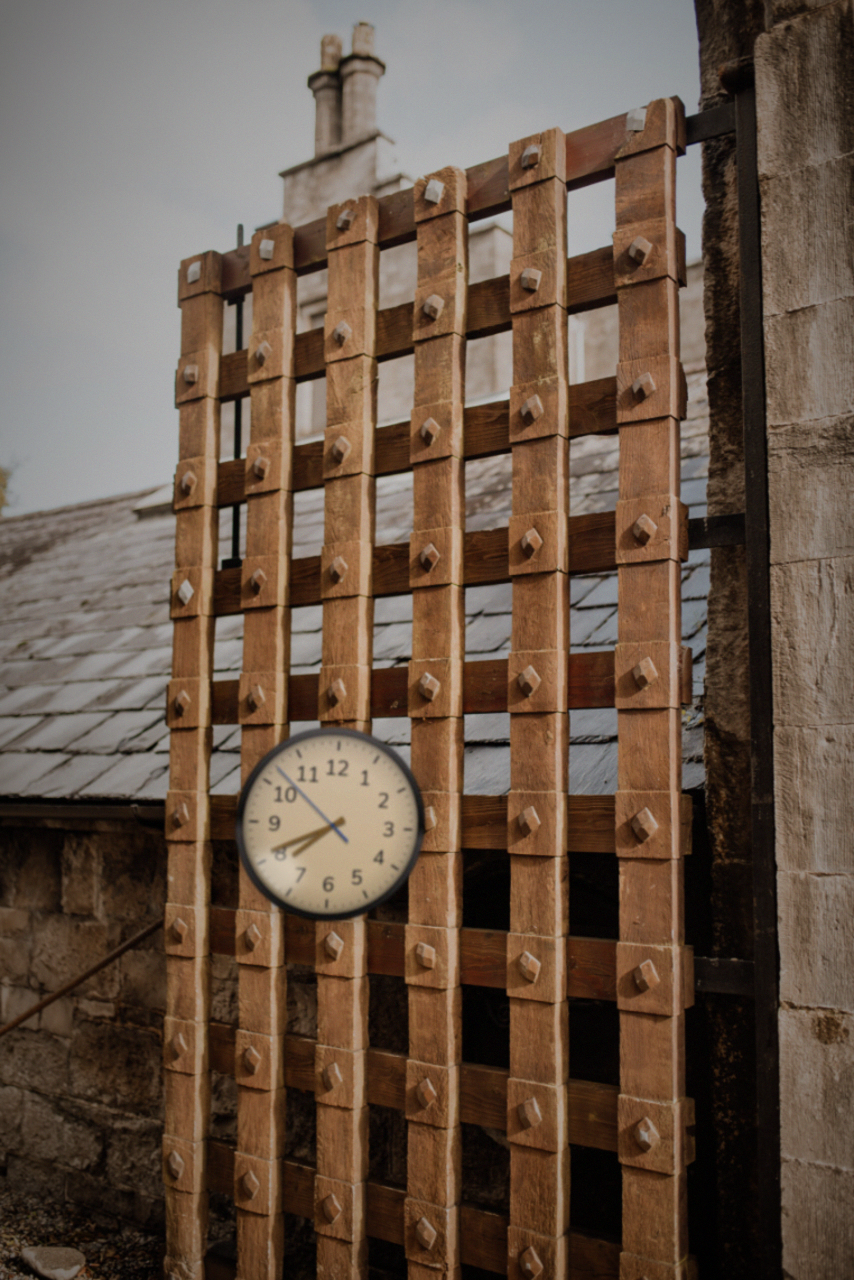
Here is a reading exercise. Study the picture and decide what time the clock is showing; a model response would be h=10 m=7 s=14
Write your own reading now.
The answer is h=7 m=40 s=52
